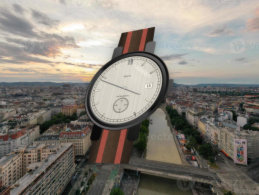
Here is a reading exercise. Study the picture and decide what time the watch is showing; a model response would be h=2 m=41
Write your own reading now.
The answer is h=3 m=49
